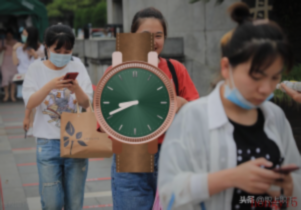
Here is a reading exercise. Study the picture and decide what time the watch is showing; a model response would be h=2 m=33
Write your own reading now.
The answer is h=8 m=41
